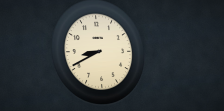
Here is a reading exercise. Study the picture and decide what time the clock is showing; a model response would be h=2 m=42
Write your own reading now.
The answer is h=8 m=41
